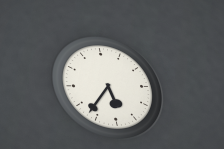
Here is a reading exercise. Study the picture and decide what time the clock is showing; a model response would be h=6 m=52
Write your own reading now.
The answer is h=5 m=37
